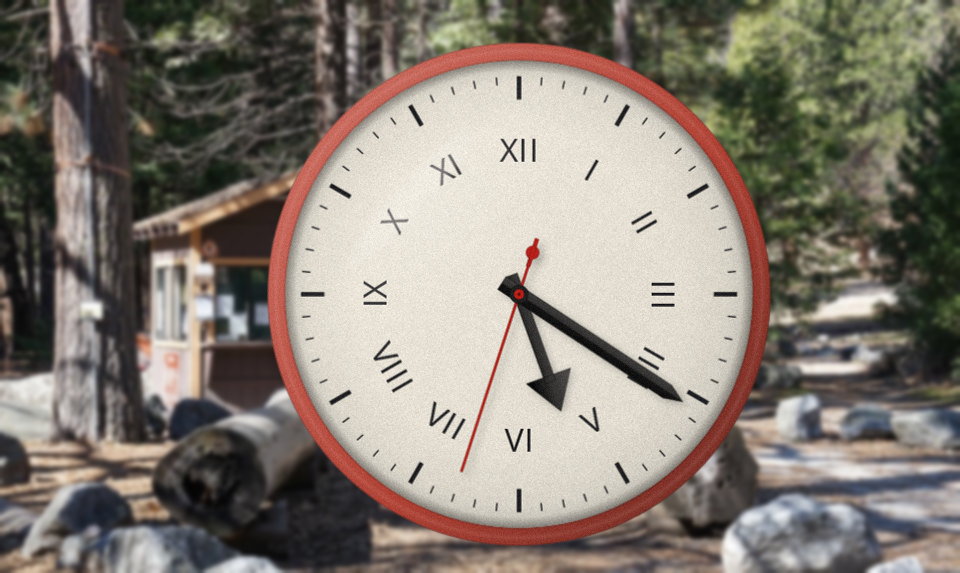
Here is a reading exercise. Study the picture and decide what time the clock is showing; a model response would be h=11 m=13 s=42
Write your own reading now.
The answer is h=5 m=20 s=33
